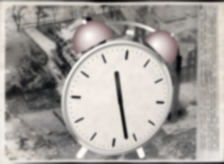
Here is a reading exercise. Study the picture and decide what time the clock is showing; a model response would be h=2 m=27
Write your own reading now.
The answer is h=11 m=27
